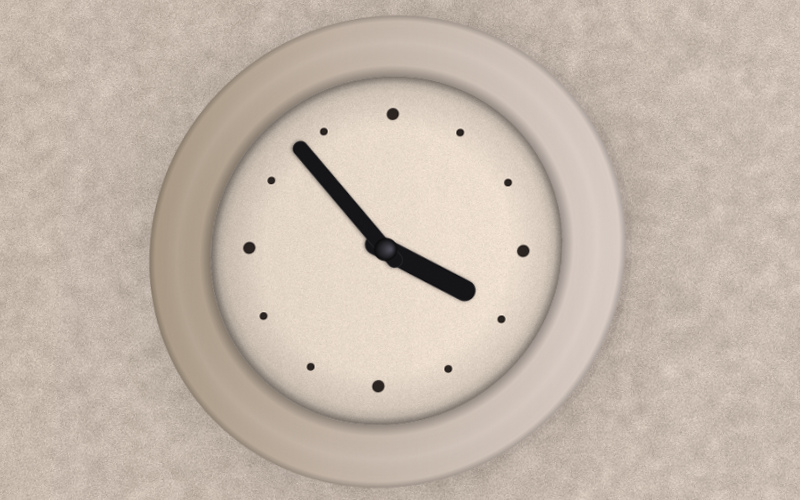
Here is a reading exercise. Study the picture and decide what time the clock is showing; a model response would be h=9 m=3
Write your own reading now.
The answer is h=3 m=53
